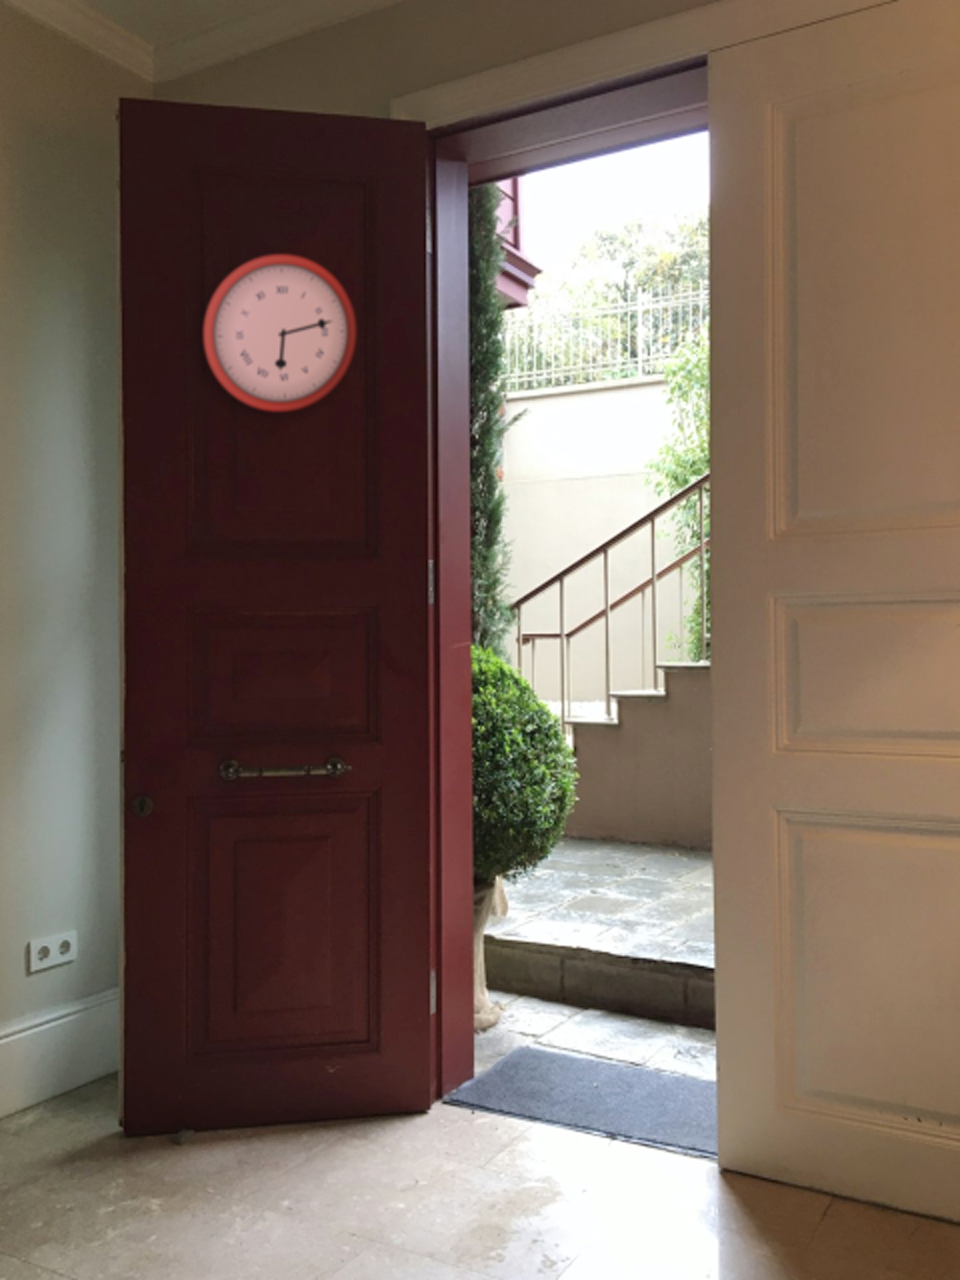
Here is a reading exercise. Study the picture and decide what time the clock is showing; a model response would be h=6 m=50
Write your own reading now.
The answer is h=6 m=13
